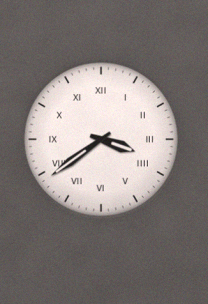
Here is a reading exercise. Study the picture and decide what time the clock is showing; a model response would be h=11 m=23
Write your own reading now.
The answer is h=3 m=39
